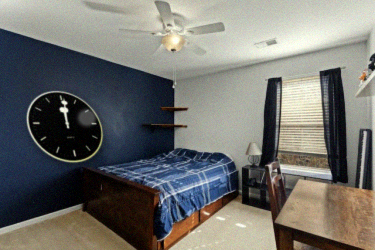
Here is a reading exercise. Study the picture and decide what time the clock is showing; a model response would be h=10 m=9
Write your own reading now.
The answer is h=12 m=1
